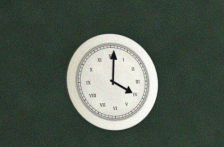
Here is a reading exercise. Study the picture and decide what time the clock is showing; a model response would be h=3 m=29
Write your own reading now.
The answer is h=4 m=1
